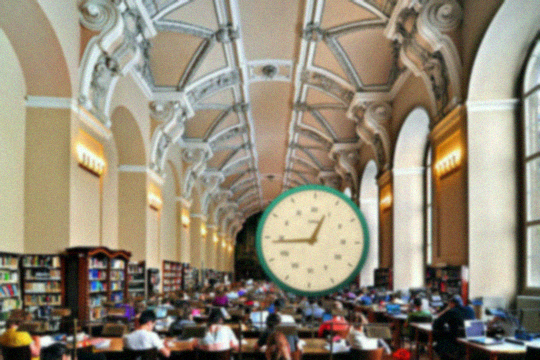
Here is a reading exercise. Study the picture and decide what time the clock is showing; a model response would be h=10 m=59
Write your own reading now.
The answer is h=12 m=44
